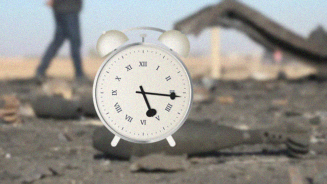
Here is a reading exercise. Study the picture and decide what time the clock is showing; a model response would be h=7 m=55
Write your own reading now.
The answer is h=5 m=16
